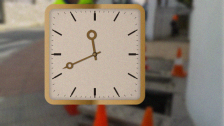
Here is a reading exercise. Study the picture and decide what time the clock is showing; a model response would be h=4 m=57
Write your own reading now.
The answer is h=11 m=41
